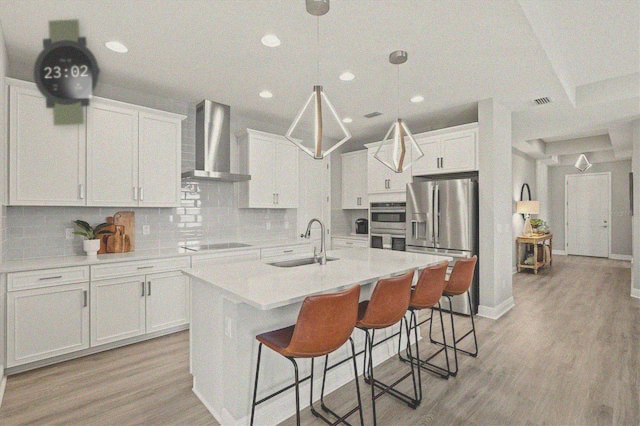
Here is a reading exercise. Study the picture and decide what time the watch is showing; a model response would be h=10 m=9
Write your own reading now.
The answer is h=23 m=2
